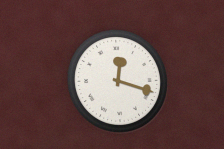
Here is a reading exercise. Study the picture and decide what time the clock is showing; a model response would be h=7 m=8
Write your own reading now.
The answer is h=12 m=18
